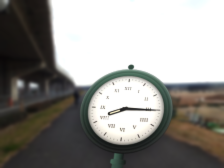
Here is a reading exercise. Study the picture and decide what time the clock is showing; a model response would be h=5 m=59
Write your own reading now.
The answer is h=8 m=15
